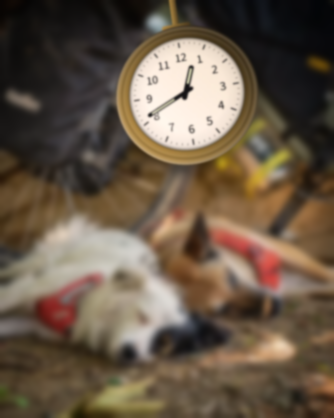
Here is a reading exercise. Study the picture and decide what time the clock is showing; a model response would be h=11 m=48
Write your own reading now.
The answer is h=12 m=41
